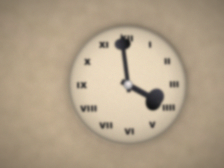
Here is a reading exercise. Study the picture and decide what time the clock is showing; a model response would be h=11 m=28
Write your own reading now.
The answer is h=3 m=59
